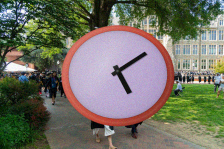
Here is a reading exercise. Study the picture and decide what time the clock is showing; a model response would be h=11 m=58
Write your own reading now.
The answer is h=5 m=9
